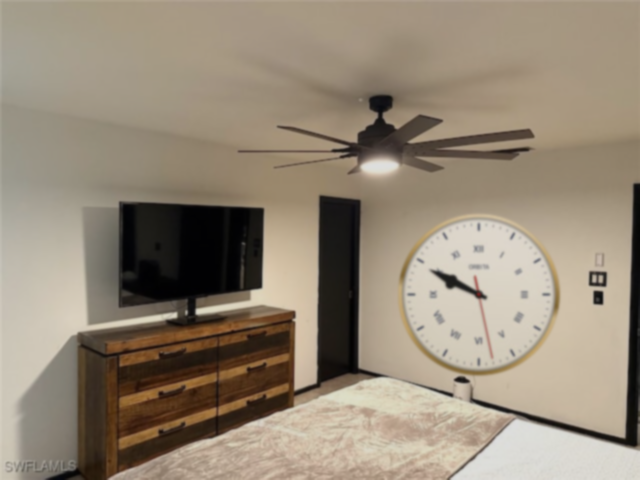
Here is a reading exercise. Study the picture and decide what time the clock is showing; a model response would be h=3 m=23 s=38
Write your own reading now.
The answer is h=9 m=49 s=28
